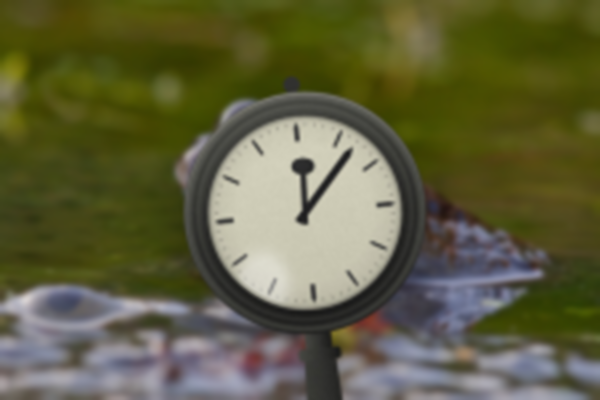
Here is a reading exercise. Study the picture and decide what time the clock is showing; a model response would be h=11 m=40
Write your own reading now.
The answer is h=12 m=7
